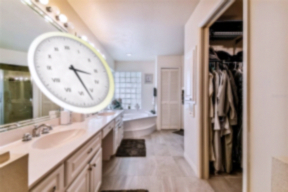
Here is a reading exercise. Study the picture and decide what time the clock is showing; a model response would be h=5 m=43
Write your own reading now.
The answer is h=3 m=27
